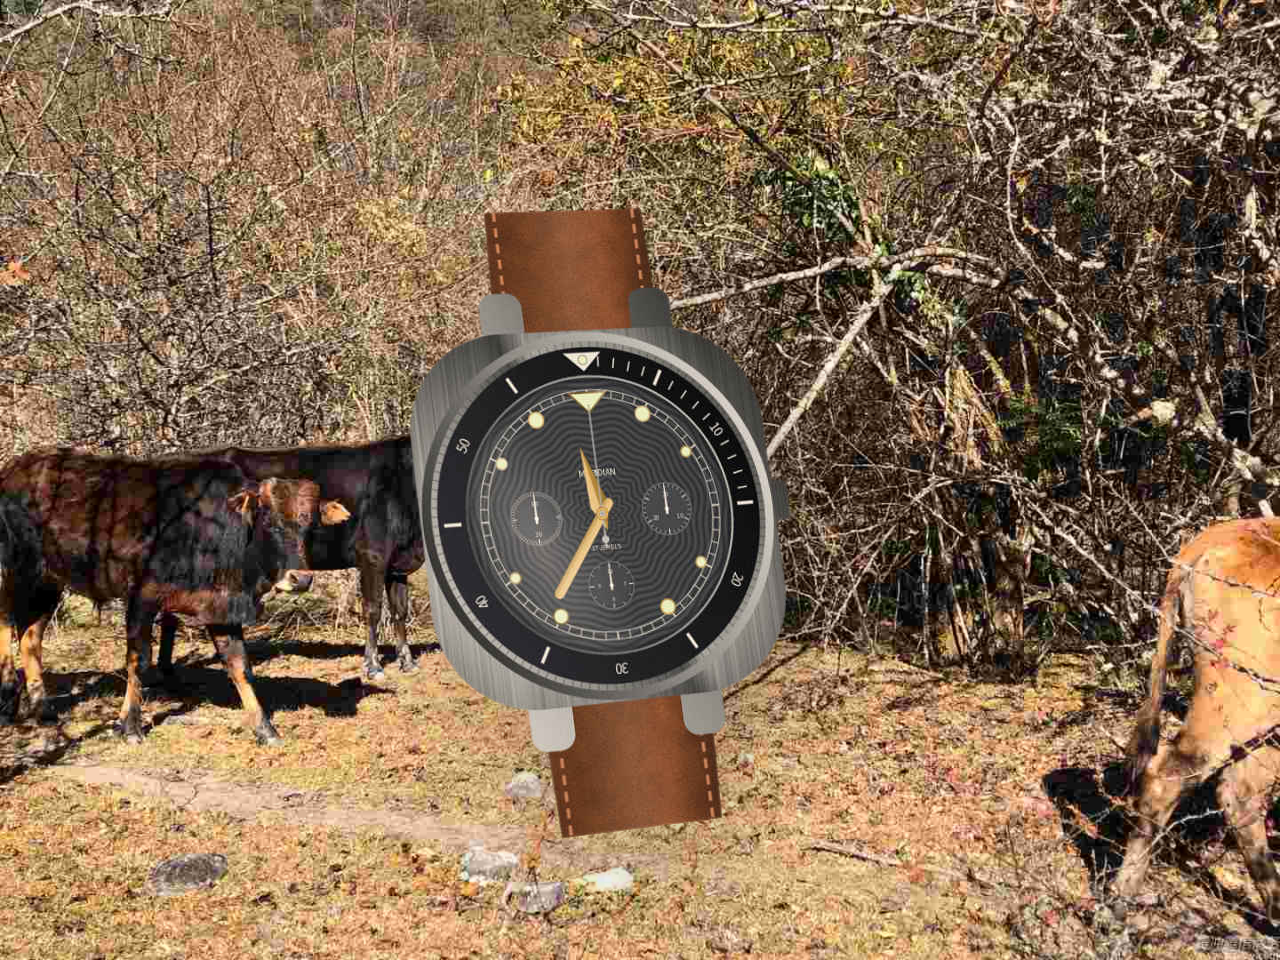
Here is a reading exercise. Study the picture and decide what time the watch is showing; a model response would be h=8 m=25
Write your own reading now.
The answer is h=11 m=36
